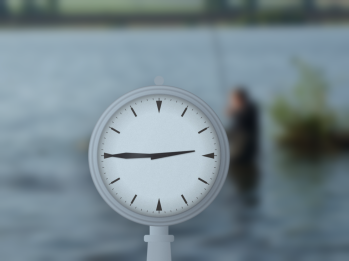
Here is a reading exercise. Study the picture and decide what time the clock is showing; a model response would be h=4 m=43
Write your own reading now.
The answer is h=2 m=45
